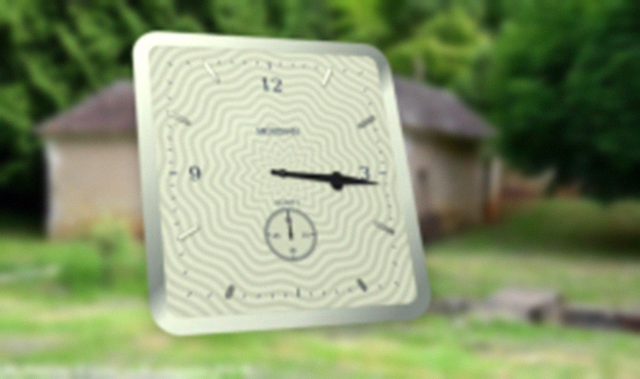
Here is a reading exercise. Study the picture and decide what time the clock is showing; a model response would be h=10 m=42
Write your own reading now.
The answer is h=3 m=16
